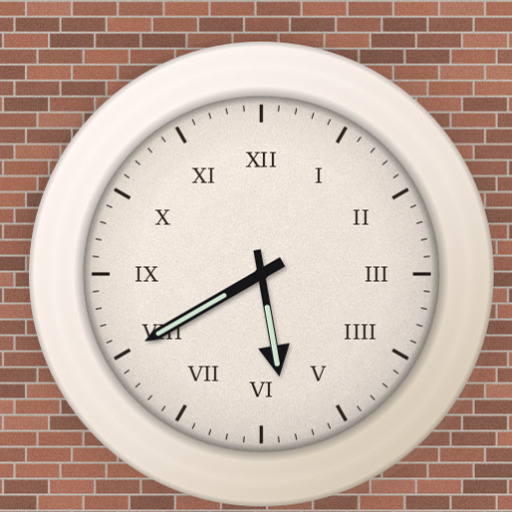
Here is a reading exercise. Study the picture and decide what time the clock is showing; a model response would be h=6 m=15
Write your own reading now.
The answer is h=5 m=40
